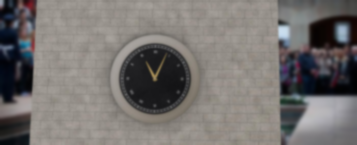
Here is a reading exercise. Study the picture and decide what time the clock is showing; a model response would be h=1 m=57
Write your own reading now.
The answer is h=11 m=4
